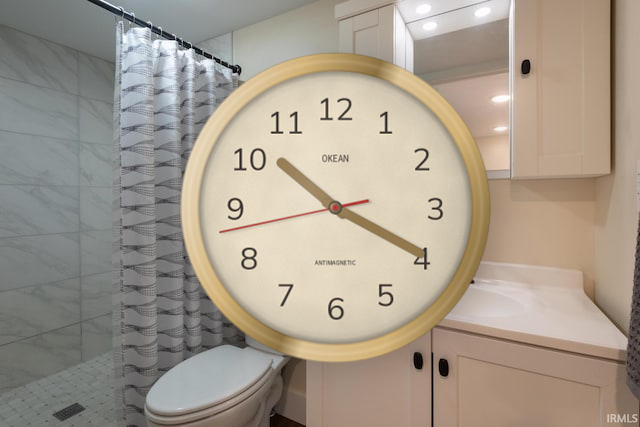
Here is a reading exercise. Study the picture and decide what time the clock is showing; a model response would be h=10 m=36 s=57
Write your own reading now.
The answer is h=10 m=19 s=43
